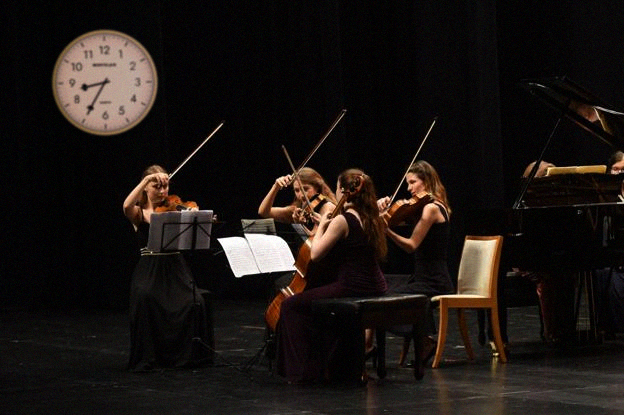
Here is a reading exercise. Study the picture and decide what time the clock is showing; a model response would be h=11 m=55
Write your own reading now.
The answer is h=8 m=35
